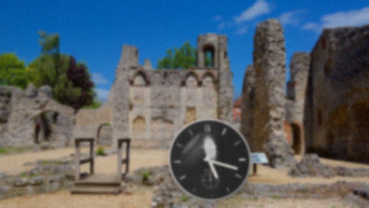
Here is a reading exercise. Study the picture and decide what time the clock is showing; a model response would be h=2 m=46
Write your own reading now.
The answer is h=5 m=18
